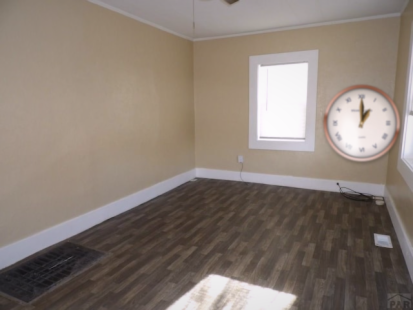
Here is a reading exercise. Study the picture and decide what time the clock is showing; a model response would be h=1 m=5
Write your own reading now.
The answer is h=1 m=0
